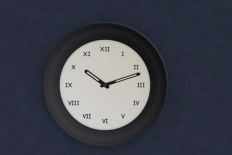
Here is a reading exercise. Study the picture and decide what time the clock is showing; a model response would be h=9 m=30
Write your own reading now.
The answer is h=10 m=12
